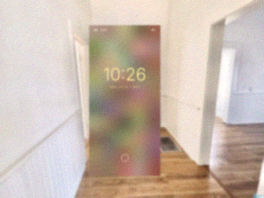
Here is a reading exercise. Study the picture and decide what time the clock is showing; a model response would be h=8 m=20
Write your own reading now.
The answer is h=10 m=26
